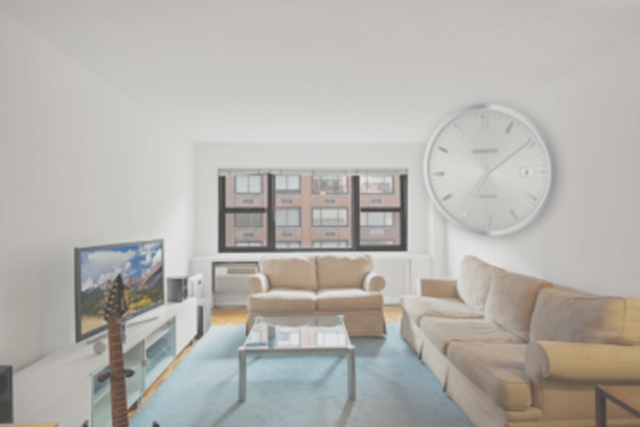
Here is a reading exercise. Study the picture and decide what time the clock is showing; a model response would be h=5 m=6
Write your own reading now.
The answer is h=7 m=9
